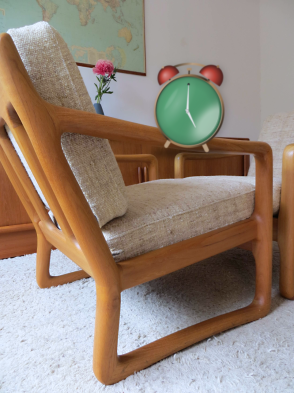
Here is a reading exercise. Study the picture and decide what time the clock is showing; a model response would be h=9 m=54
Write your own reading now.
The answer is h=5 m=0
